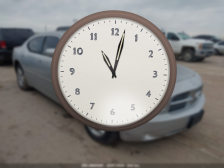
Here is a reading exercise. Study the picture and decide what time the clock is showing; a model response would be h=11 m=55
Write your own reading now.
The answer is h=11 m=2
